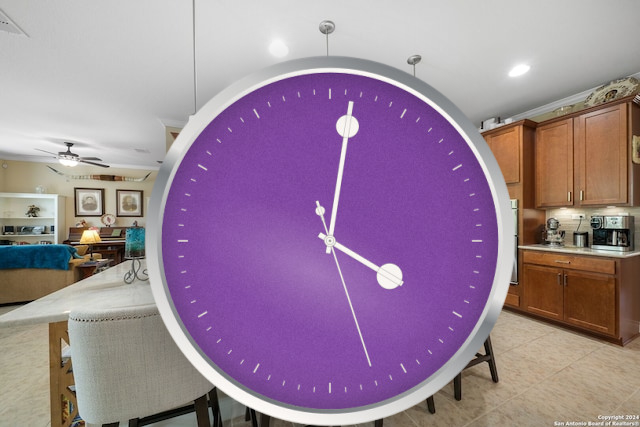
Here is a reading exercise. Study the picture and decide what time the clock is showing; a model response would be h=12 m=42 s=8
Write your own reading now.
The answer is h=4 m=1 s=27
